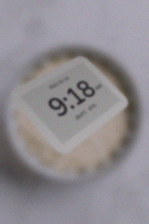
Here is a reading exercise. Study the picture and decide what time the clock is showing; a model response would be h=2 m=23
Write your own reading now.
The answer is h=9 m=18
